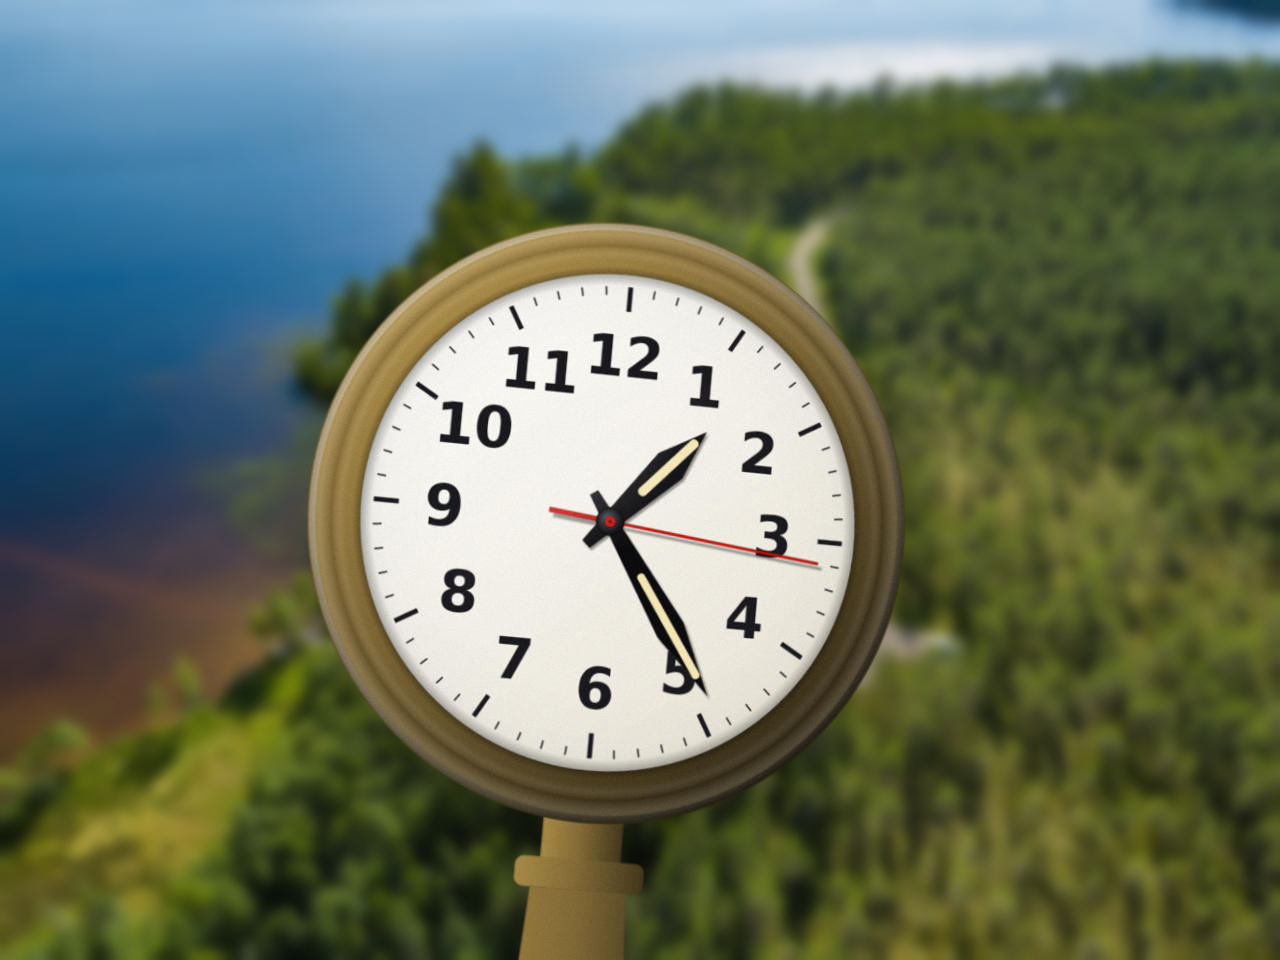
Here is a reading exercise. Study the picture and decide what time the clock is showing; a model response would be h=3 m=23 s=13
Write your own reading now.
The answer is h=1 m=24 s=16
